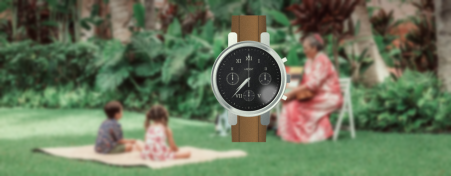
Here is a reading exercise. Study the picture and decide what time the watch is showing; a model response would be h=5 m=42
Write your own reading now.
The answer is h=7 m=37
